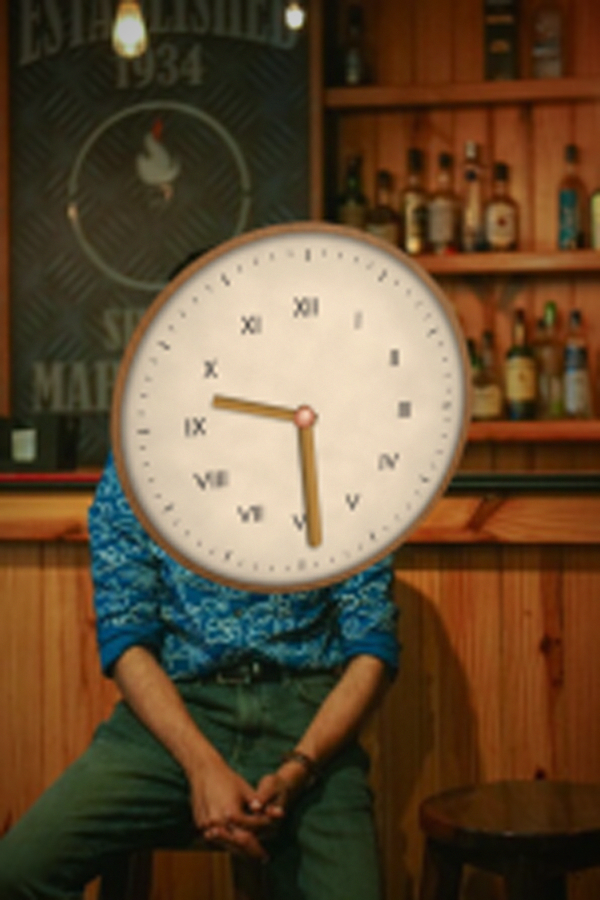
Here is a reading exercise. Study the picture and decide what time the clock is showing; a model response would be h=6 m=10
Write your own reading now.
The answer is h=9 m=29
